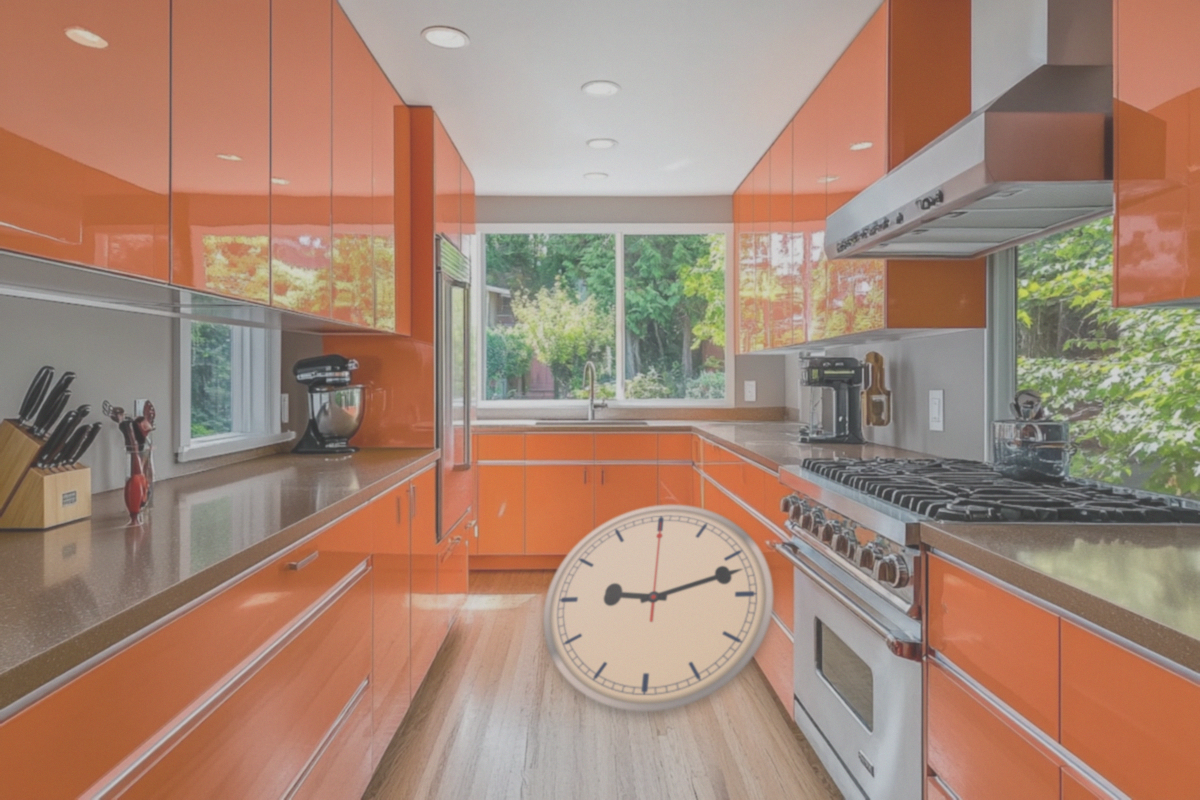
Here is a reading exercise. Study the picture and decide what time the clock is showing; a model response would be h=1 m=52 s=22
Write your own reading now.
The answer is h=9 m=12 s=0
